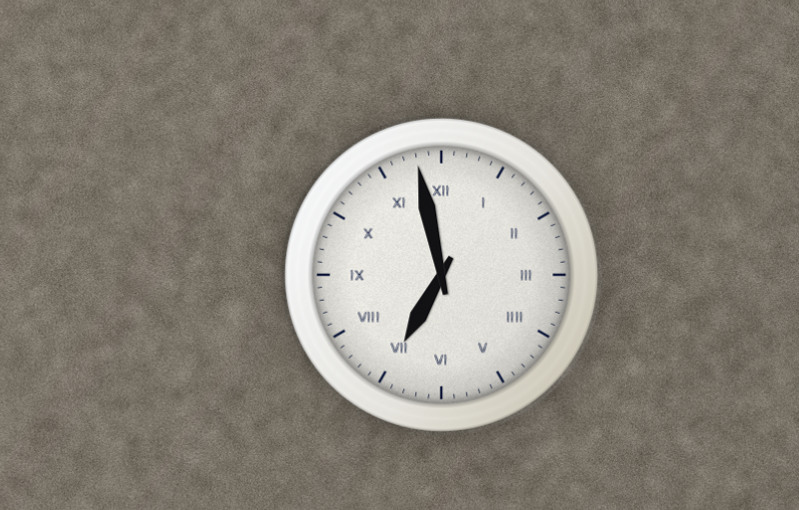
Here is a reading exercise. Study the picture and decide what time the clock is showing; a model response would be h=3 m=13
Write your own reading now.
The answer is h=6 m=58
